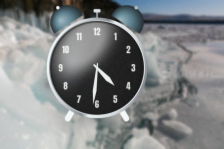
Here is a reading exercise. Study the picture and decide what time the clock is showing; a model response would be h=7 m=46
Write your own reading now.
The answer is h=4 m=31
